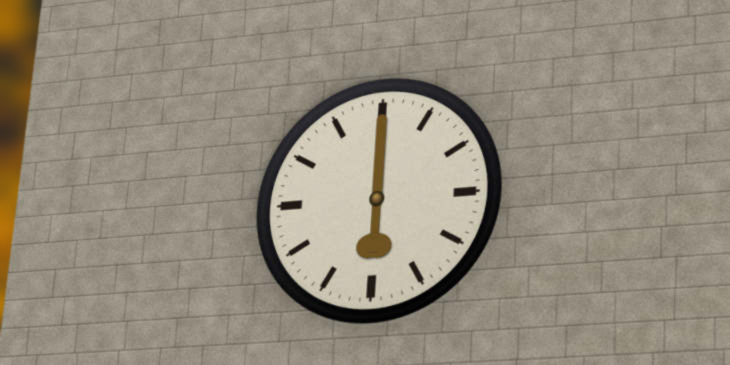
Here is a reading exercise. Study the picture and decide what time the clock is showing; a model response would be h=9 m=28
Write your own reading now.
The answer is h=6 m=0
